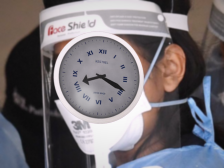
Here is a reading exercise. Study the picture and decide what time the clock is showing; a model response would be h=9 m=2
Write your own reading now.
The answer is h=8 m=19
